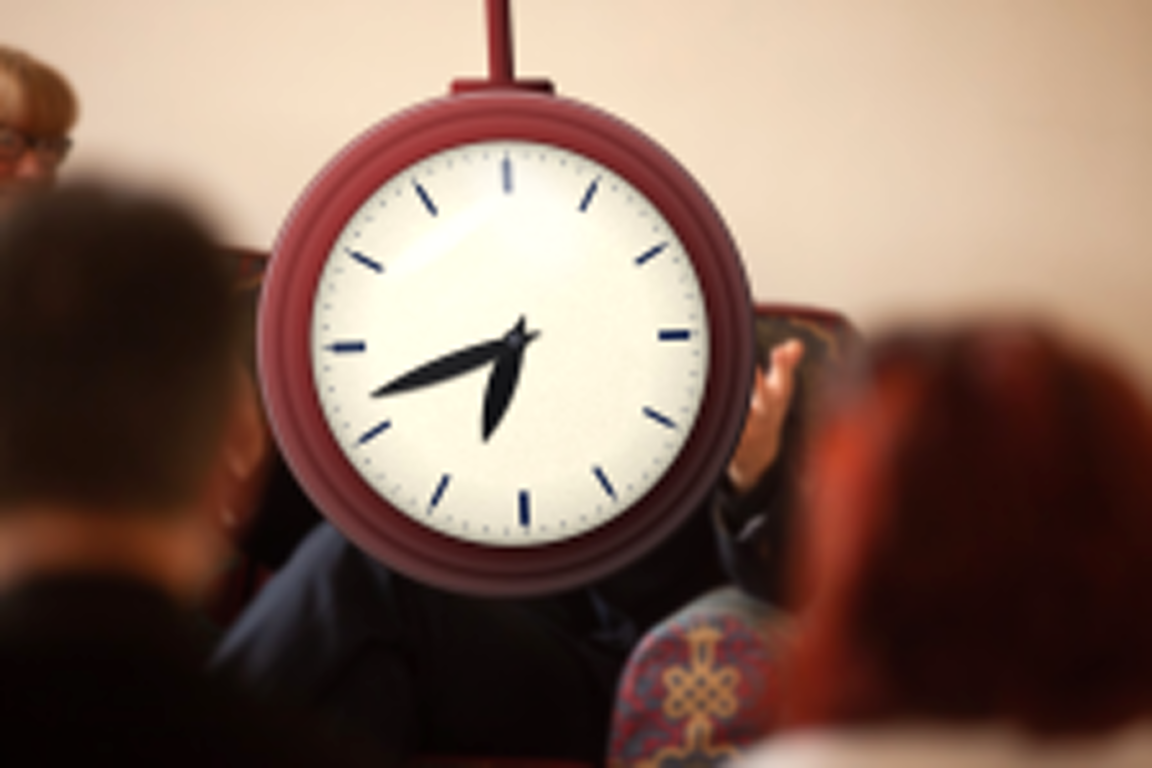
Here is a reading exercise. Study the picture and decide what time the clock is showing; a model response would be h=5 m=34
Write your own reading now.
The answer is h=6 m=42
